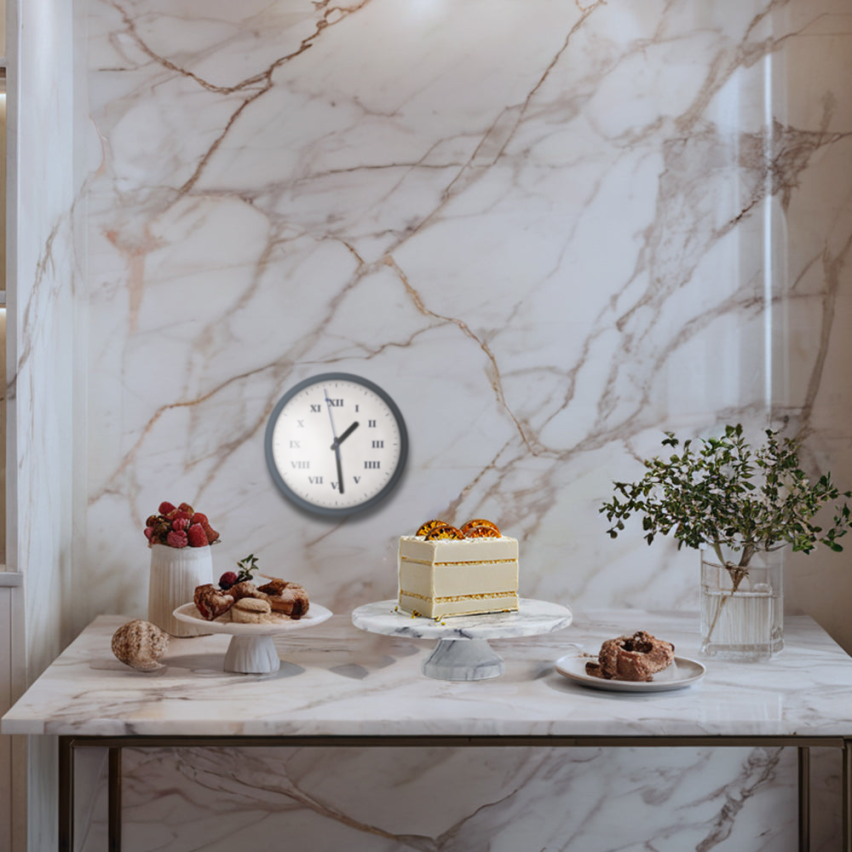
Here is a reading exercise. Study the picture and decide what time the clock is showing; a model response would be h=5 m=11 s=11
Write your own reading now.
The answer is h=1 m=28 s=58
